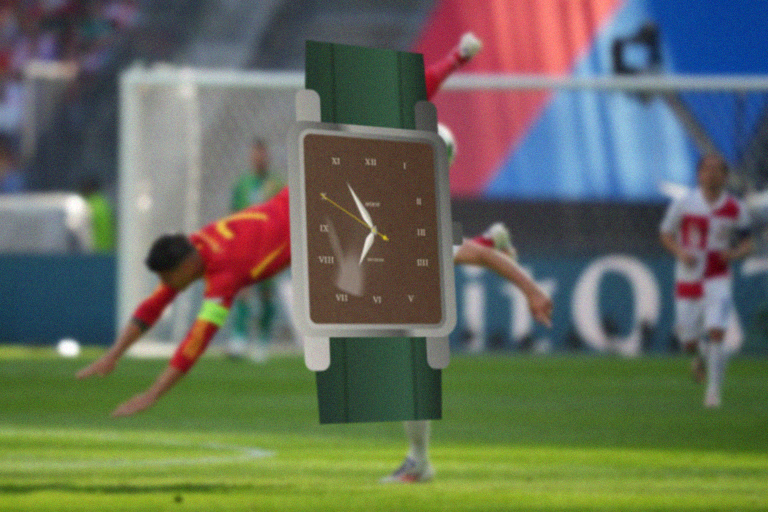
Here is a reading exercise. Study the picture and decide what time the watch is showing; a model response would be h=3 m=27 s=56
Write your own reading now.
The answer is h=6 m=54 s=50
